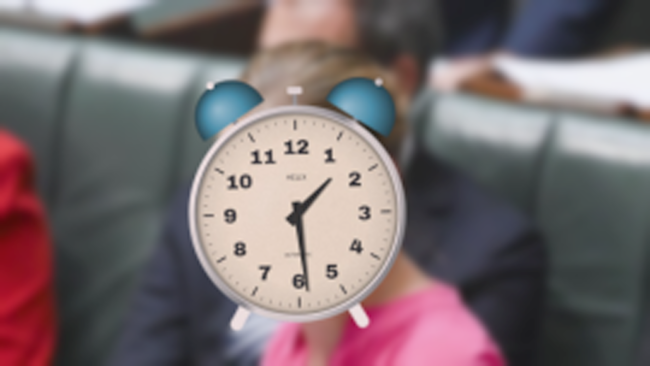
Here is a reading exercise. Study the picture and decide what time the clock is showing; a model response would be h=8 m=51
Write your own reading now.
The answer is h=1 m=29
